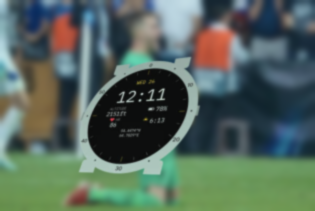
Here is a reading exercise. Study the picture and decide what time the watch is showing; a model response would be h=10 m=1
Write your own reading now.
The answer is h=12 m=11
